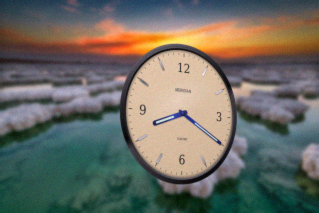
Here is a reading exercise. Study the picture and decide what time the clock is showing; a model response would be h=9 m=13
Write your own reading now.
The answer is h=8 m=20
